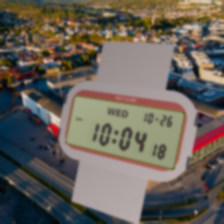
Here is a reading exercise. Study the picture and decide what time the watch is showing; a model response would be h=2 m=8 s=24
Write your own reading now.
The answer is h=10 m=4 s=18
